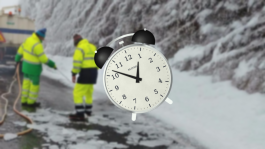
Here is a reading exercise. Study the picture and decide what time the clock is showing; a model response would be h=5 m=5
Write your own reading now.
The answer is h=12 m=52
